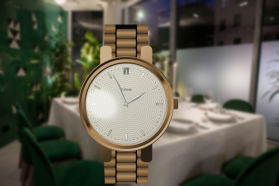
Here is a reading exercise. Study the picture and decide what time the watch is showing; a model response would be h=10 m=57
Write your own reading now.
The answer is h=1 m=56
